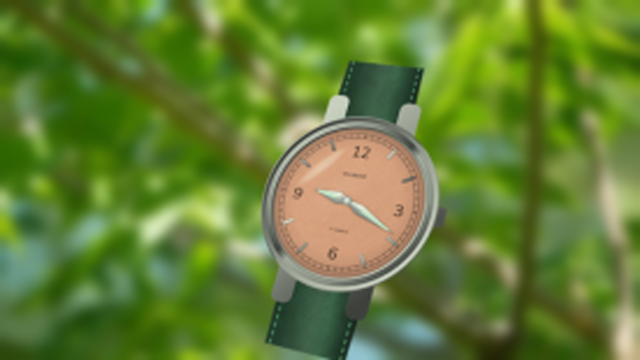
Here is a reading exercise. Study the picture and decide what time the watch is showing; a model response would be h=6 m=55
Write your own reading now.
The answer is h=9 m=19
